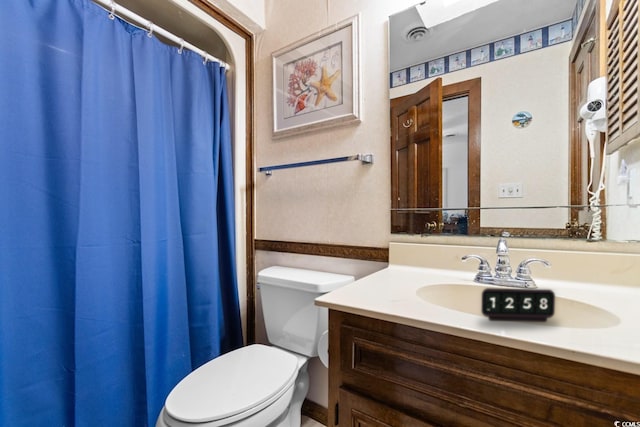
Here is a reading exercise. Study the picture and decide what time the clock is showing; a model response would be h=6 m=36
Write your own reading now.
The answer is h=12 m=58
